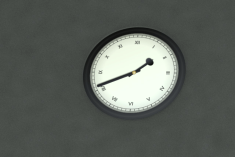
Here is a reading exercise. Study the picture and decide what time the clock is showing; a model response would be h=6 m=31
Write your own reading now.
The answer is h=1 m=41
